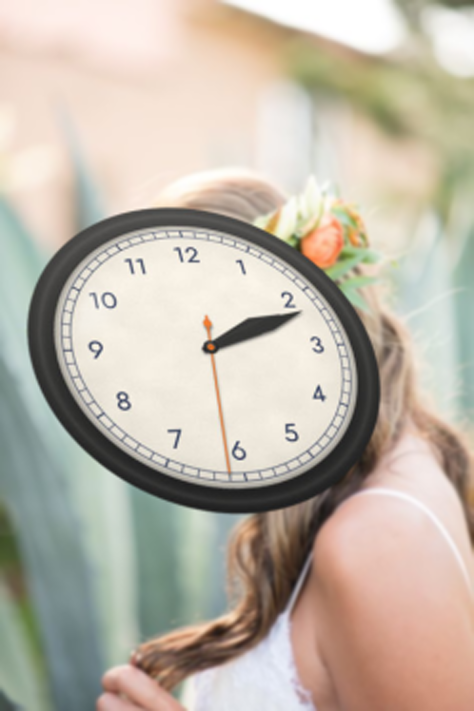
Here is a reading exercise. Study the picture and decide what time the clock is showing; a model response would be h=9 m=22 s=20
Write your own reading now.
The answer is h=2 m=11 s=31
